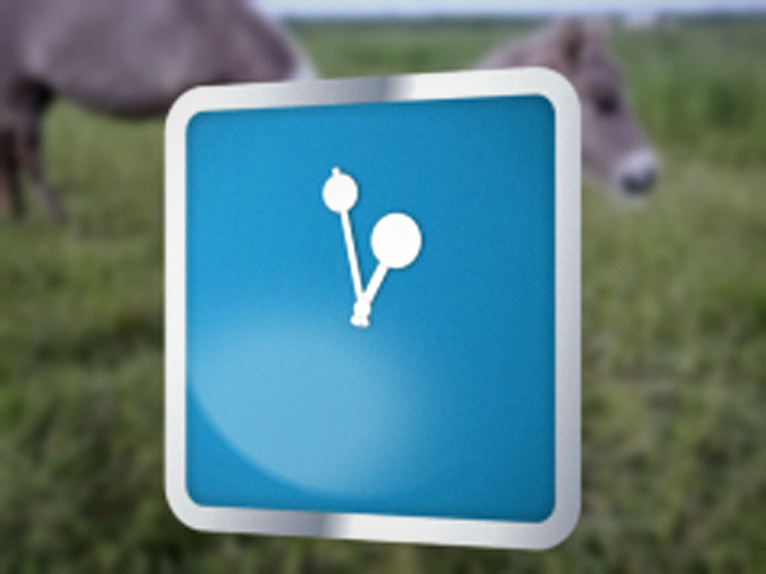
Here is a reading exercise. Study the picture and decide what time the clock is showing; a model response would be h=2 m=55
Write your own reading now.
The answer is h=12 m=58
